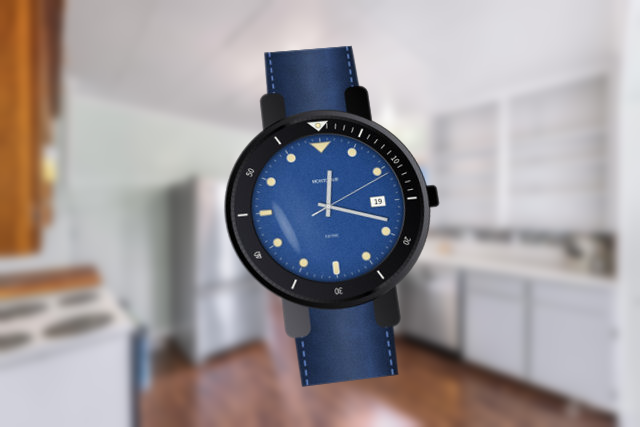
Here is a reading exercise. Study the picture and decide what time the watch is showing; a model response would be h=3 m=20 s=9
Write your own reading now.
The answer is h=12 m=18 s=11
